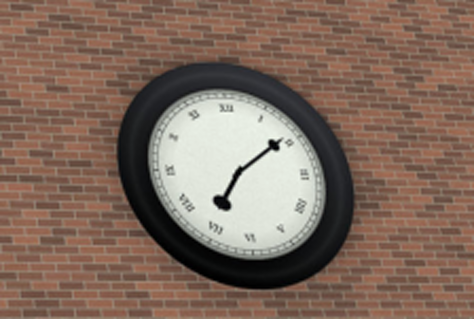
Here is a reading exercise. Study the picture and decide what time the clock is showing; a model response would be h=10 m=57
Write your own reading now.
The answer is h=7 m=9
